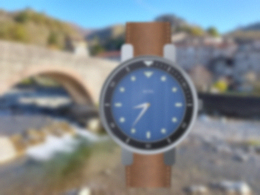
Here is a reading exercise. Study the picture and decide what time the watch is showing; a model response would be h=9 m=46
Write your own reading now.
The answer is h=8 m=36
